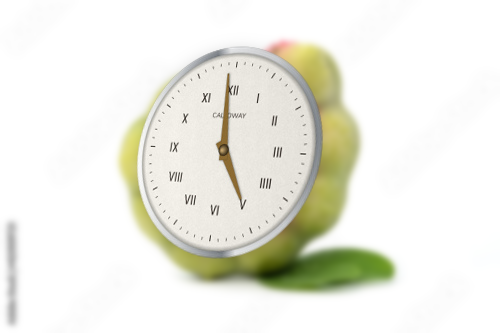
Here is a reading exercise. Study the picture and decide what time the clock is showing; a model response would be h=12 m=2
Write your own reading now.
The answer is h=4 m=59
